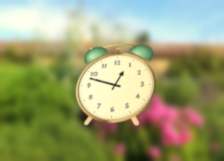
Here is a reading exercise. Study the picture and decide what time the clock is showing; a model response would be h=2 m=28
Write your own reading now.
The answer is h=12 m=48
